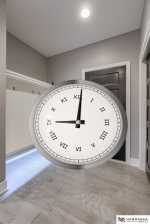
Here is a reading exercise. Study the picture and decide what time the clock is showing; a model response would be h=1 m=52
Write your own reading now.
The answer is h=9 m=1
